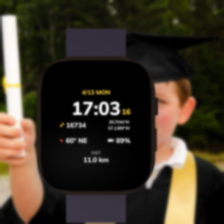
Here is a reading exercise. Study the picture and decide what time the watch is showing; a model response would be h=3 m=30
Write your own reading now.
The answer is h=17 m=3
